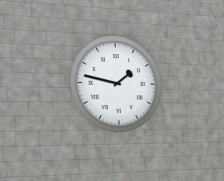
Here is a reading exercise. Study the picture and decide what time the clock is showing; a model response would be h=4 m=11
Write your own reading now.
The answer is h=1 m=47
